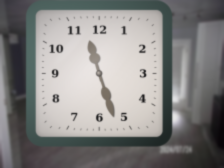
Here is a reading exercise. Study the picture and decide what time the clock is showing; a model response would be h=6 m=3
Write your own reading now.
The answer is h=11 m=27
